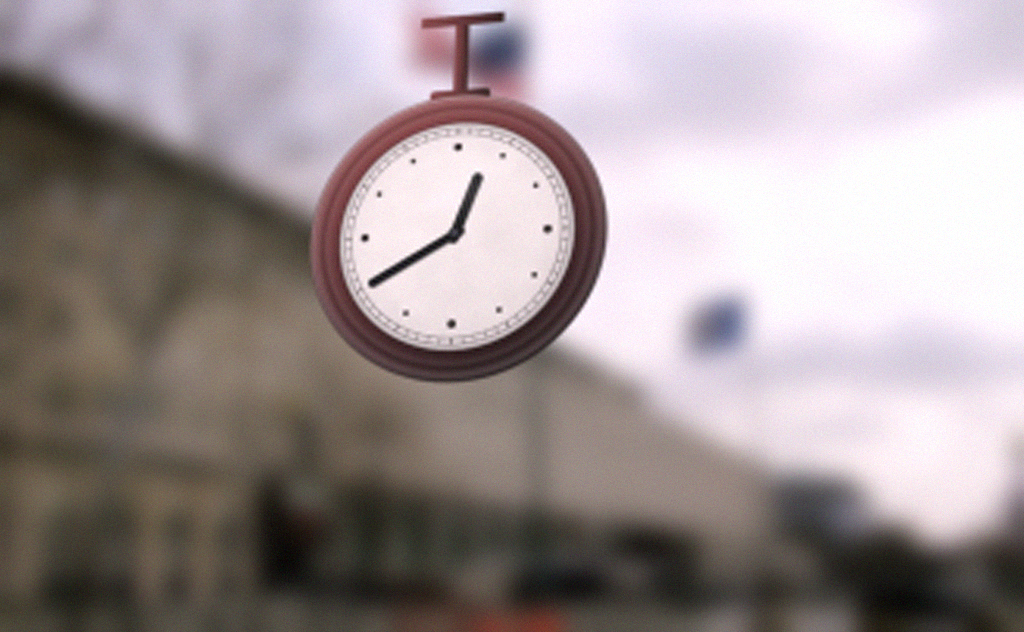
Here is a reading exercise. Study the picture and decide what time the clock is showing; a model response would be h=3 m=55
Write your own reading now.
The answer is h=12 m=40
